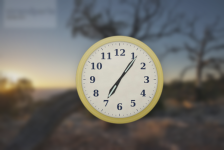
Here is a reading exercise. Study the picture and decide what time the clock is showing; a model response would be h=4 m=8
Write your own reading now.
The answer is h=7 m=6
